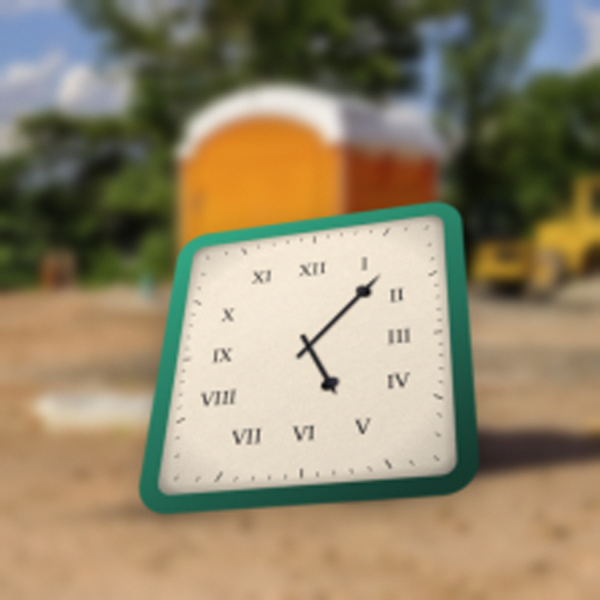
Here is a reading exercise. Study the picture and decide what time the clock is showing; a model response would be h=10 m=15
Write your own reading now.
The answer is h=5 m=7
